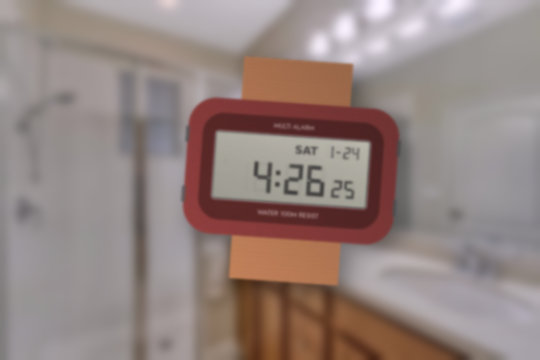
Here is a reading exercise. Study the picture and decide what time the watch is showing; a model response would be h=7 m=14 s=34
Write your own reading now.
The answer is h=4 m=26 s=25
